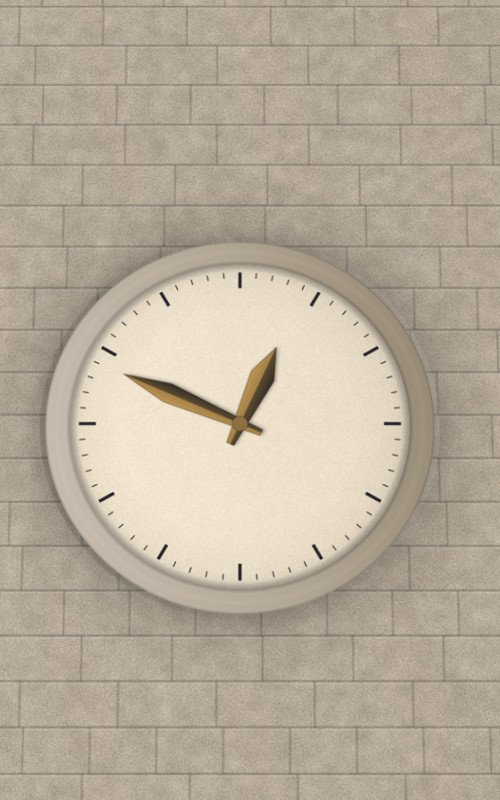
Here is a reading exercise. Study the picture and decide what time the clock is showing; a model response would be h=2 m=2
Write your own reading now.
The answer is h=12 m=49
